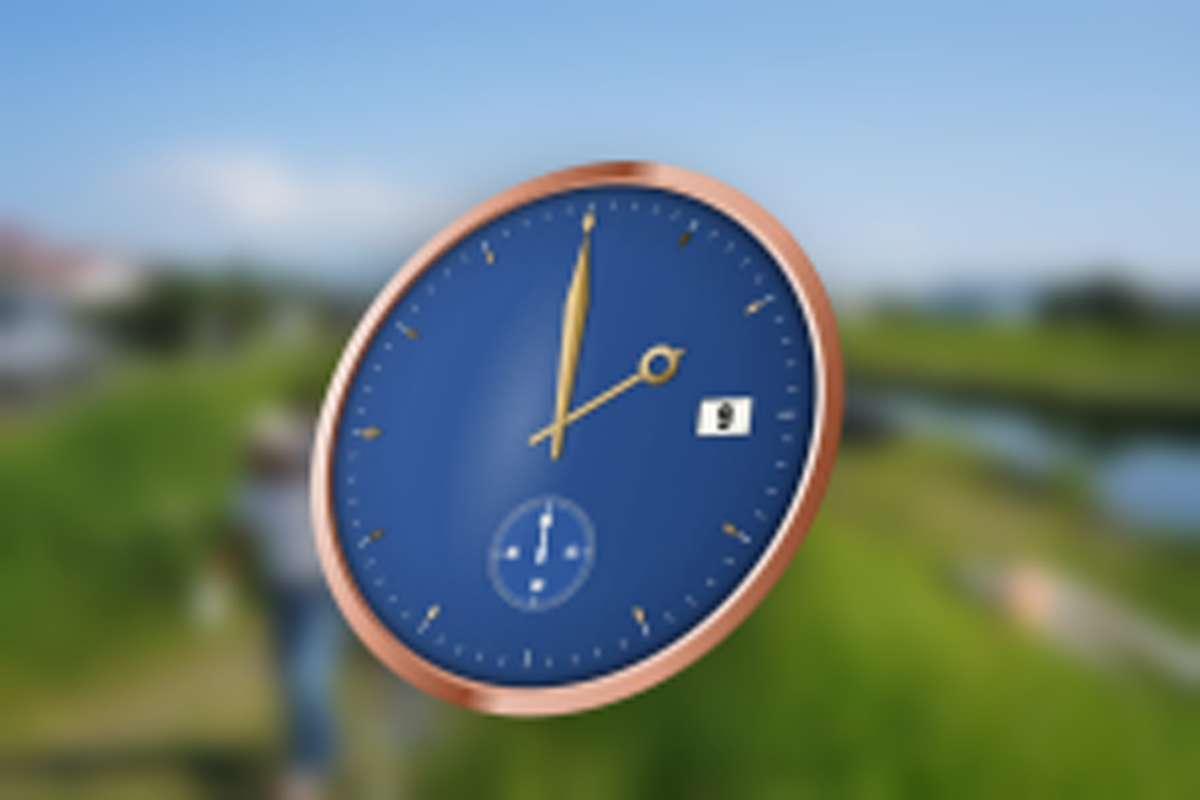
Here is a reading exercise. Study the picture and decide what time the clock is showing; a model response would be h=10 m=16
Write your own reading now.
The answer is h=2 m=0
